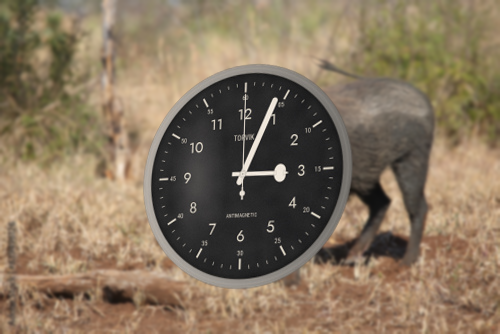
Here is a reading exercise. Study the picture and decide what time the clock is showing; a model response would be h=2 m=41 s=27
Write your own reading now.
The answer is h=3 m=4 s=0
